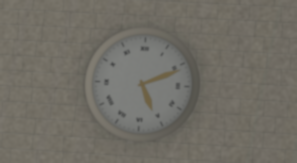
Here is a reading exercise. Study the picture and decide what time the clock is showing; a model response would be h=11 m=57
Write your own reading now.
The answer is h=5 m=11
